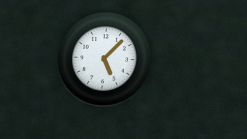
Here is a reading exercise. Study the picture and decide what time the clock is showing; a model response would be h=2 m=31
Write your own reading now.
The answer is h=5 m=7
